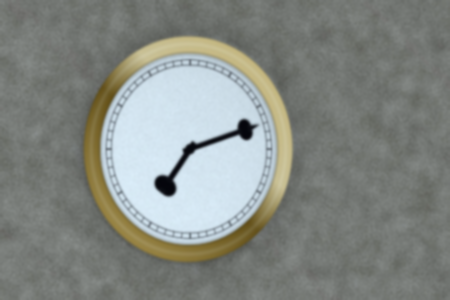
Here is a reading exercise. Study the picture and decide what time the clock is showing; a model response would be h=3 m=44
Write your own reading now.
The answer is h=7 m=12
